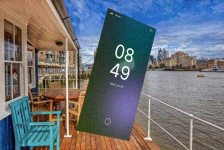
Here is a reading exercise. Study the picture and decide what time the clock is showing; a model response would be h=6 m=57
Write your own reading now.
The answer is h=8 m=49
